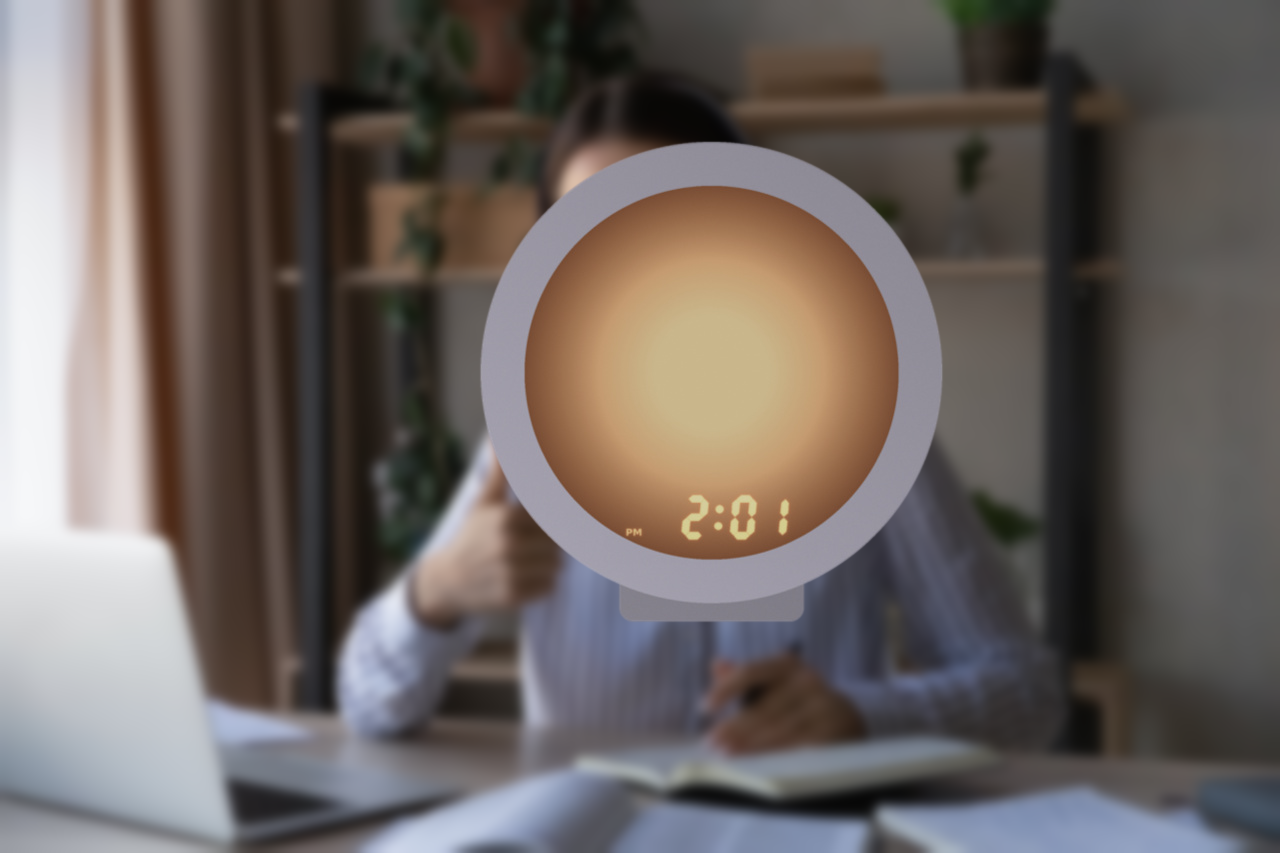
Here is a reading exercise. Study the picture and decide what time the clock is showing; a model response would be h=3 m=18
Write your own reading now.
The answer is h=2 m=1
